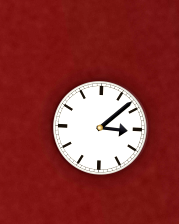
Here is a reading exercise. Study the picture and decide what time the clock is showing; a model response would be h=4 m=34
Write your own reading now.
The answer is h=3 m=8
